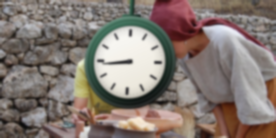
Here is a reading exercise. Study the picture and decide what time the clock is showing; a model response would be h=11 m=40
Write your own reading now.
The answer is h=8 m=44
